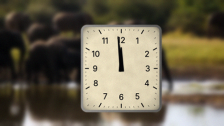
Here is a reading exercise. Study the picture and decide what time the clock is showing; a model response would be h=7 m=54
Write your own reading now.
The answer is h=11 m=59
